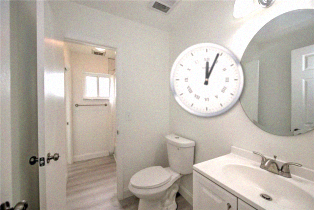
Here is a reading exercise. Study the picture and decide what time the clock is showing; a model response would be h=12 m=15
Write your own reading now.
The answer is h=12 m=4
